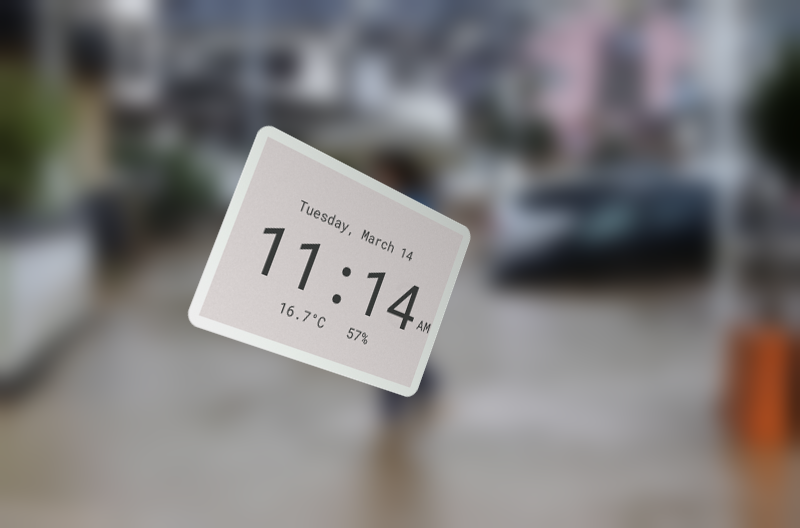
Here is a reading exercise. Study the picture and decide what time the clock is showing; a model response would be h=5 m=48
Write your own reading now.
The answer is h=11 m=14
